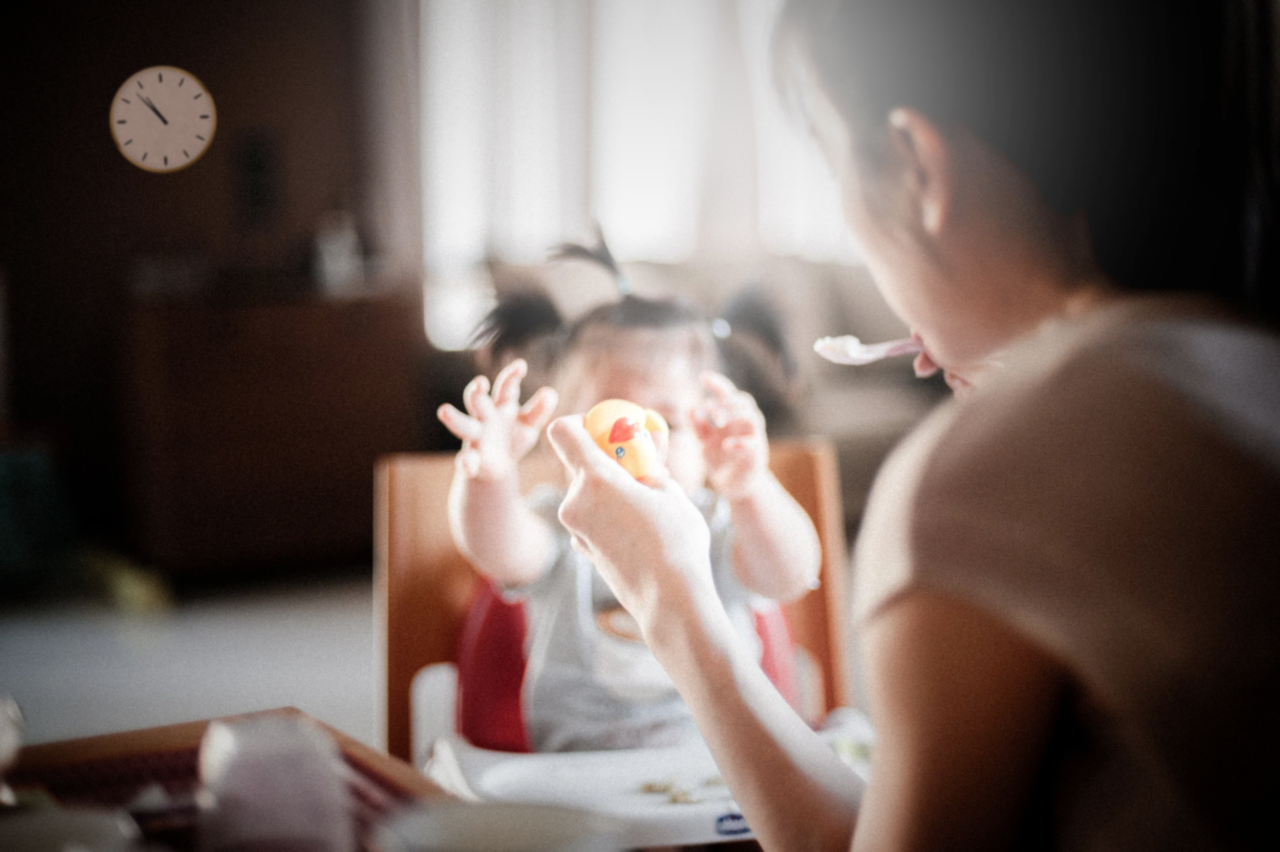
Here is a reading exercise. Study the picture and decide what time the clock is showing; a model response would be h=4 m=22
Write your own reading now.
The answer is h=10 m=53
